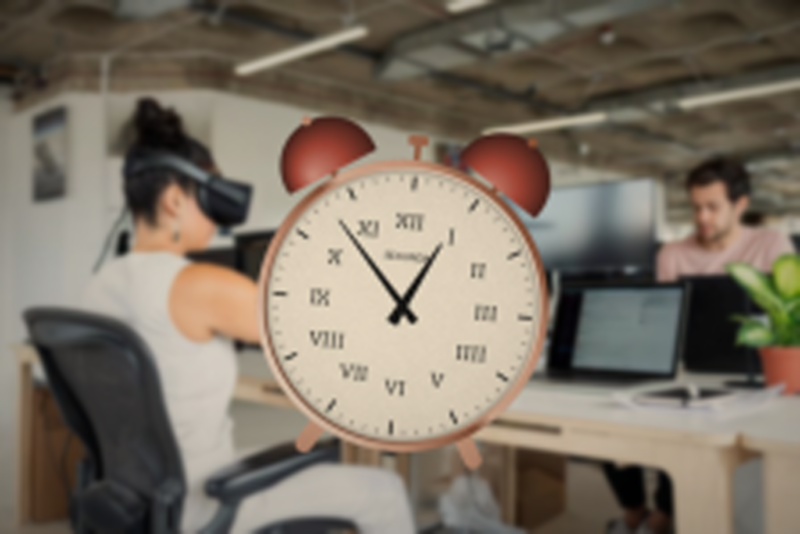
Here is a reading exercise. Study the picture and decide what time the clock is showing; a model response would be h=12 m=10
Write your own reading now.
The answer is h=12 m=53
